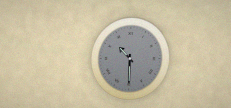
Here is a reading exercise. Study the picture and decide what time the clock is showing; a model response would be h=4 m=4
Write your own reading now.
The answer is h=10 m=30
